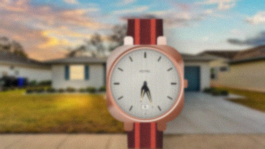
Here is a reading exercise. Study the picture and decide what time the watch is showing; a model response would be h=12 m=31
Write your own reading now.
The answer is h=6 m=27
